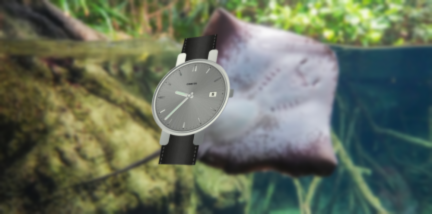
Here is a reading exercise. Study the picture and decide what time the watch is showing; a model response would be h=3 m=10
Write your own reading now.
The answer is h=9 m=37
